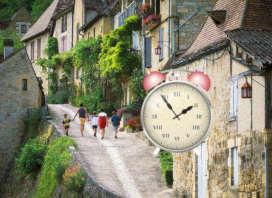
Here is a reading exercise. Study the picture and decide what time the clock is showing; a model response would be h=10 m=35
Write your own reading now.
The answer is h=1 m=54
